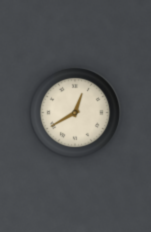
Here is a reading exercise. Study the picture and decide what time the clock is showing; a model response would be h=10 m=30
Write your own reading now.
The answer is h=12 m=40
